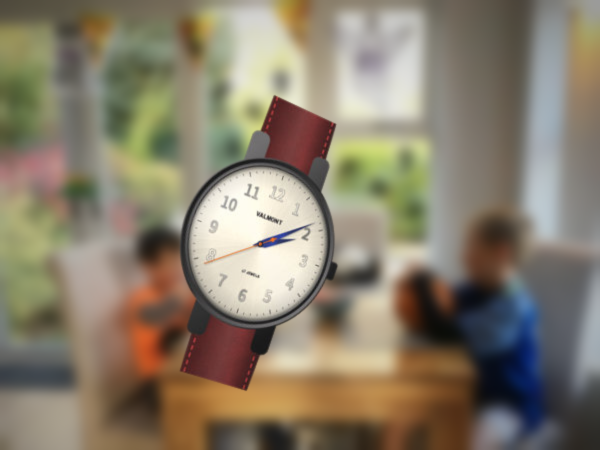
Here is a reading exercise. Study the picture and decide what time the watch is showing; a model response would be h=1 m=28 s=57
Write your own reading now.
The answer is h=2 m=8 s=39
